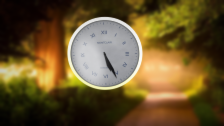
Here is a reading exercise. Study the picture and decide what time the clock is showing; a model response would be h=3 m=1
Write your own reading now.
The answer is h=5 m=26
